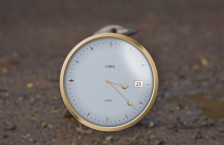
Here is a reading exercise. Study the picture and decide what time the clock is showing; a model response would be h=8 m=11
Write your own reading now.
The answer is h=3 m=22
